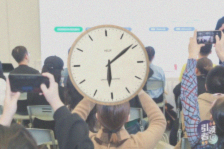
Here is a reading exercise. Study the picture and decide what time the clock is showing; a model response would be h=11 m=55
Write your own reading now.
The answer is h=6 m=9
